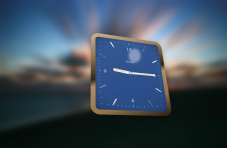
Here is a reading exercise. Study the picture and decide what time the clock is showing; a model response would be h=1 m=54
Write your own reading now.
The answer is h=9 m=15
